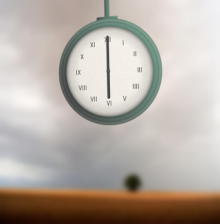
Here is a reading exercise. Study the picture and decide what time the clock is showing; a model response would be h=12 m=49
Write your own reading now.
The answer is h=6 m=0
